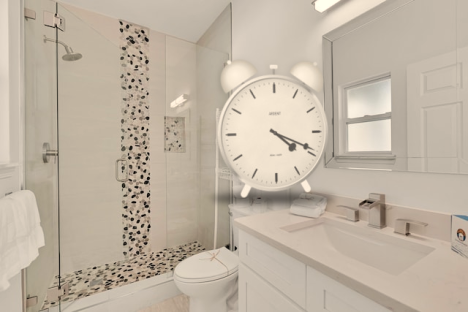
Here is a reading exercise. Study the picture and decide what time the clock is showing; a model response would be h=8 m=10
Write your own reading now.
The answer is h=4 m=19
